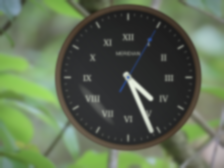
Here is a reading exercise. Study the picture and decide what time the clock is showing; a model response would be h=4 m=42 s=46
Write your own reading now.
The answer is h=4 m=26 s=5
